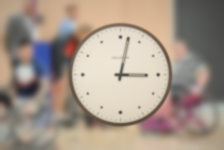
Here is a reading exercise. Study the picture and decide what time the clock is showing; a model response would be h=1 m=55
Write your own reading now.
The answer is h=3 m=2
